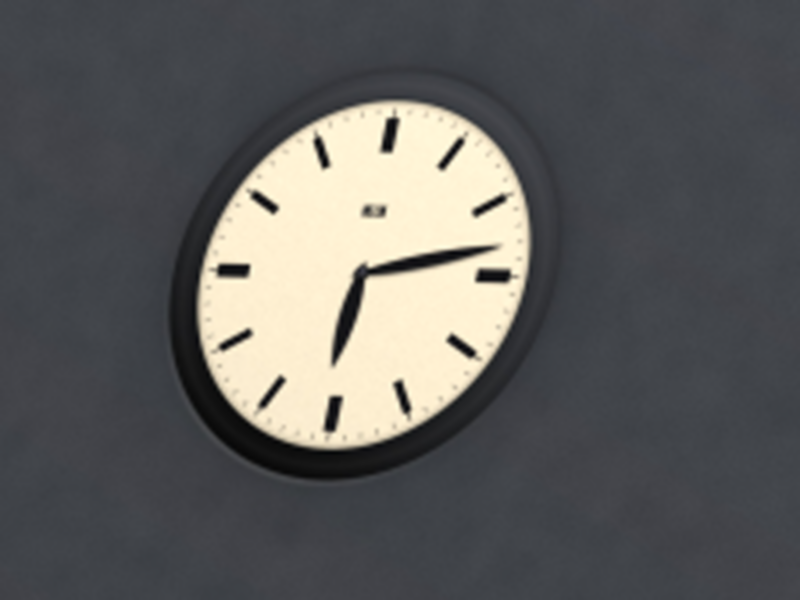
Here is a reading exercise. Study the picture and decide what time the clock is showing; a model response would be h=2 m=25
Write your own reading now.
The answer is h=6 m=13
